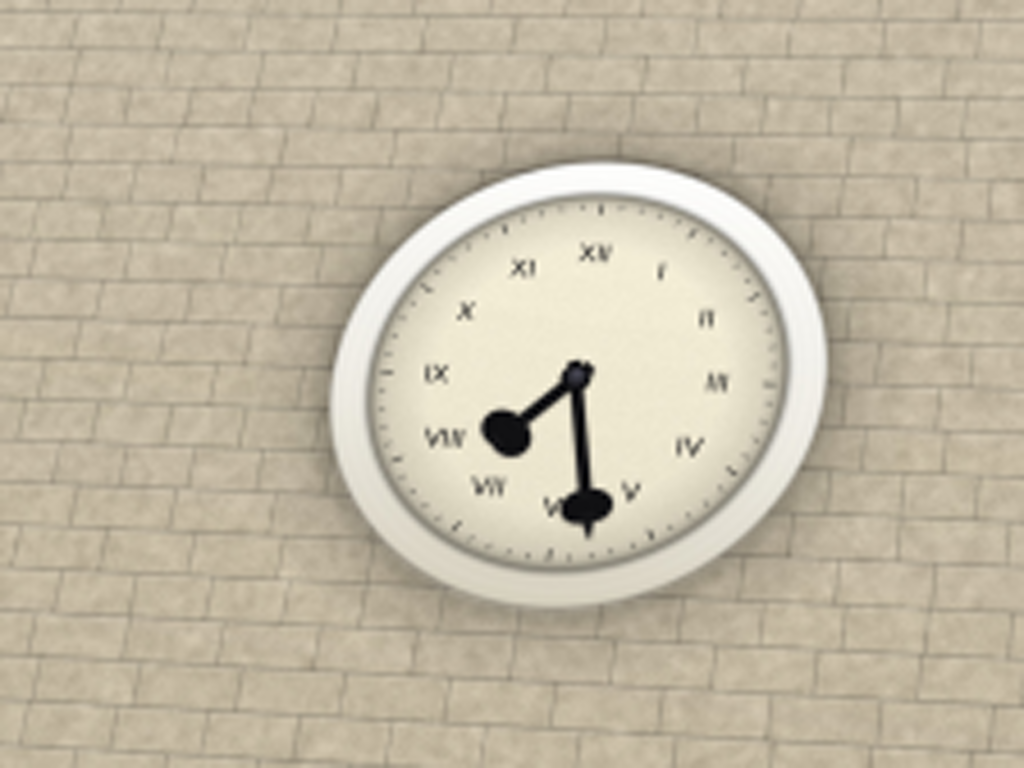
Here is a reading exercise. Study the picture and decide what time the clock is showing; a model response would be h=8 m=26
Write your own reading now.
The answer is h=7 m=28
